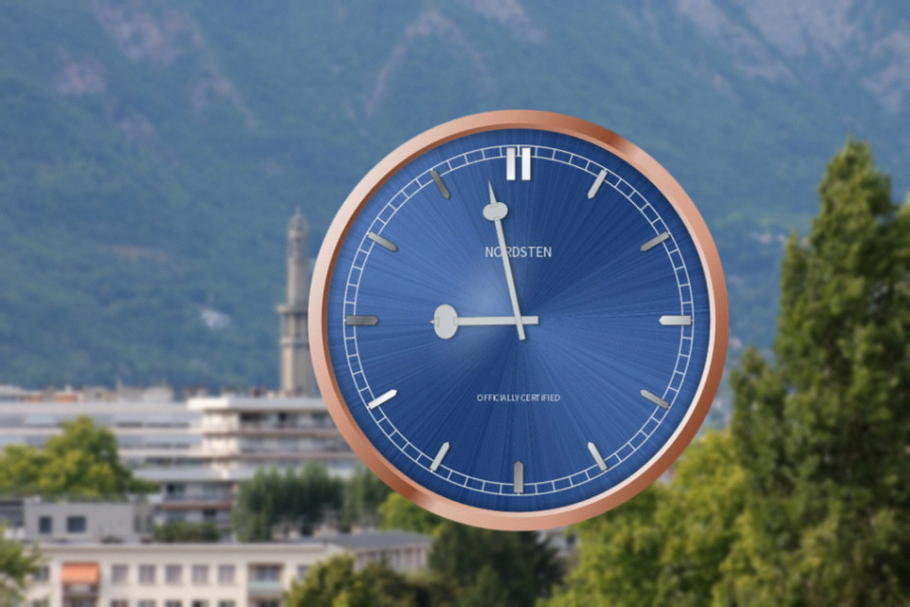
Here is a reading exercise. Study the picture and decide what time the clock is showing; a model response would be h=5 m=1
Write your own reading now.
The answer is h=8 m=58
